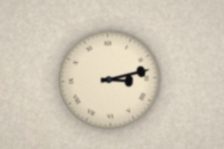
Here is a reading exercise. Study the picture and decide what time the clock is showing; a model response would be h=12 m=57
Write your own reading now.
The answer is h=3 m=13
